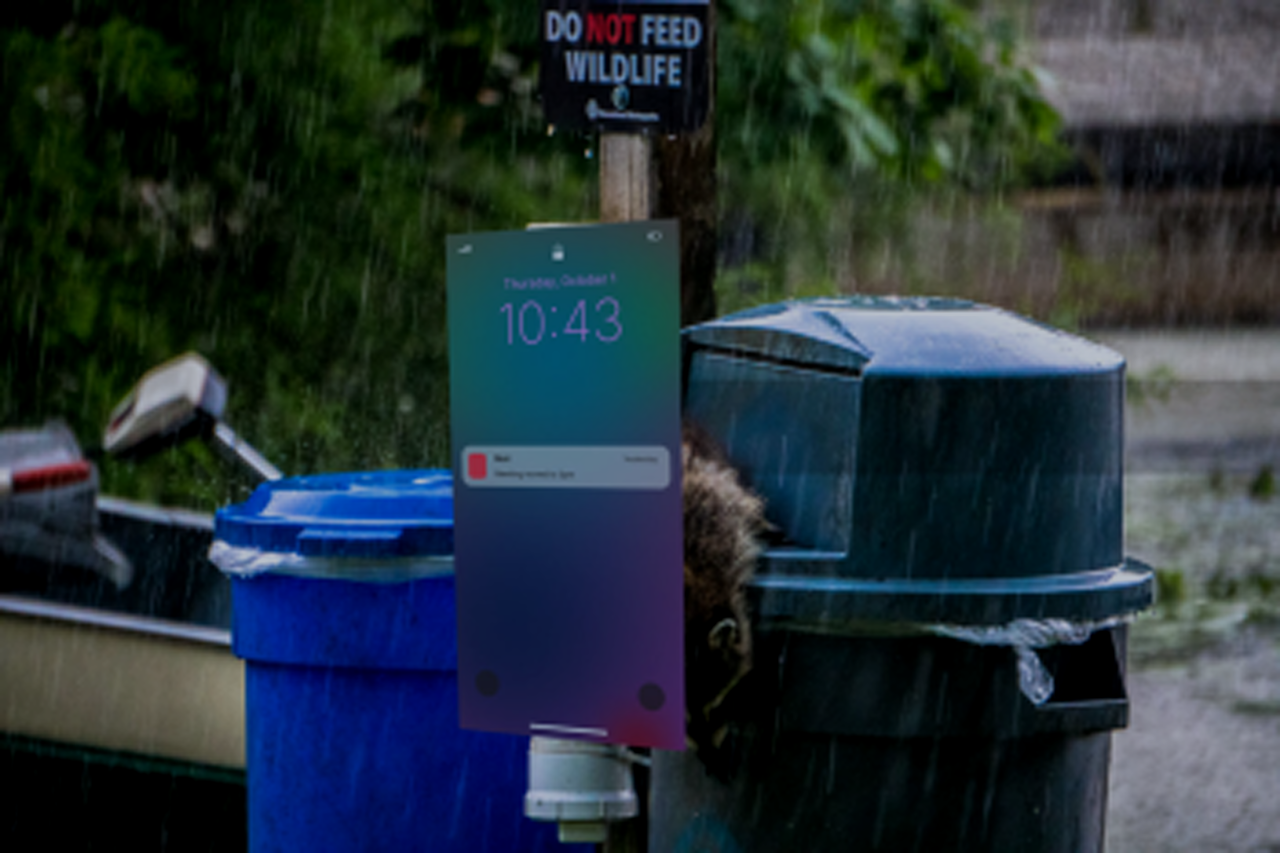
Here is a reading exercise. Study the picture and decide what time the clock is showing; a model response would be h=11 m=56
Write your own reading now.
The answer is h=10 m=43
